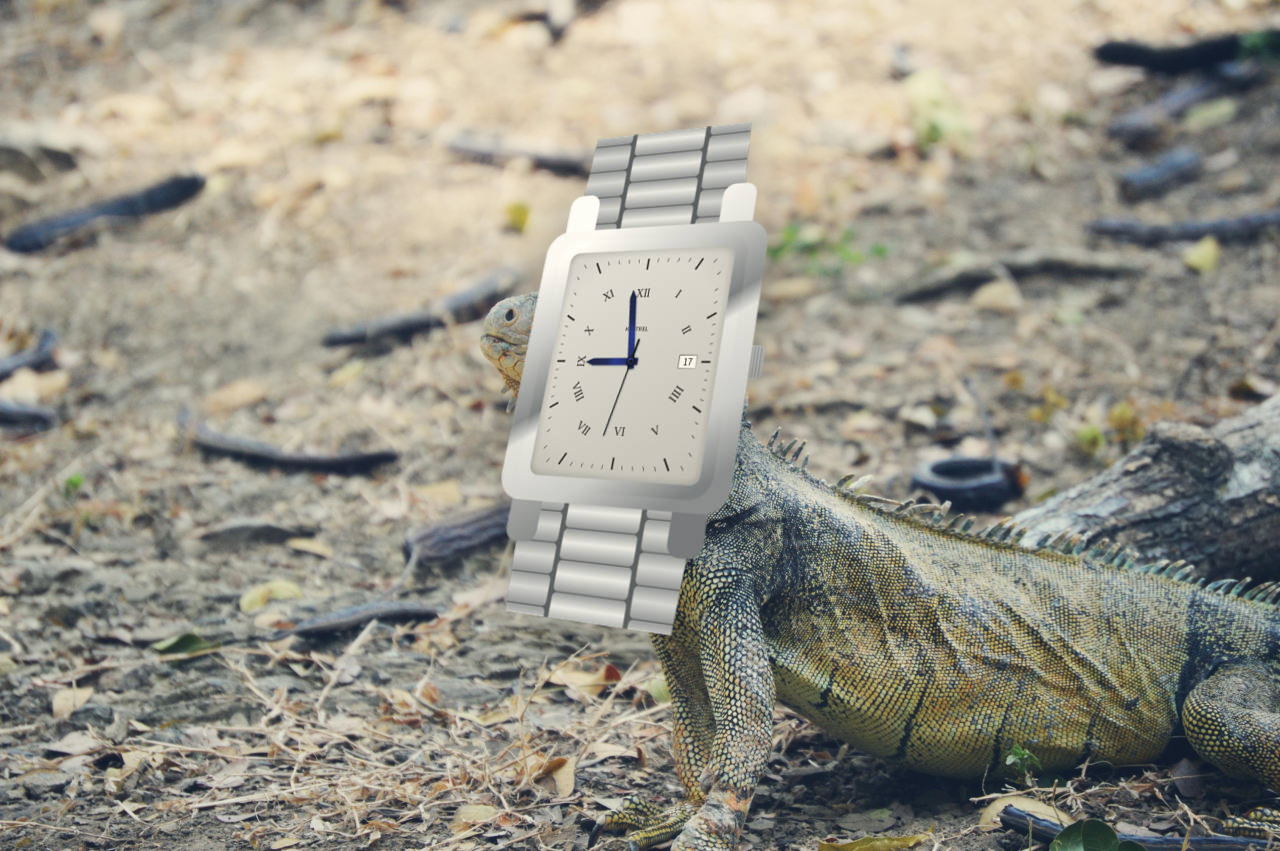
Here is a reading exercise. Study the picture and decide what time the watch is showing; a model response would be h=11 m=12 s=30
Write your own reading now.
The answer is h=8 m=58 s=32
